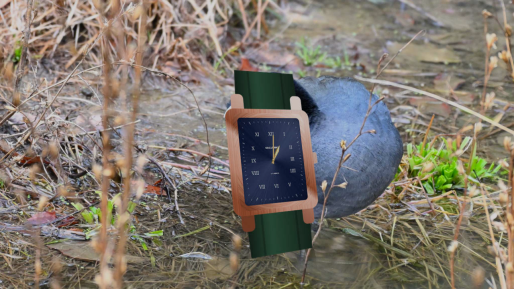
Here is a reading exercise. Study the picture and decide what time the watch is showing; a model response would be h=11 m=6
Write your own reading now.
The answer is h=1 m=1
